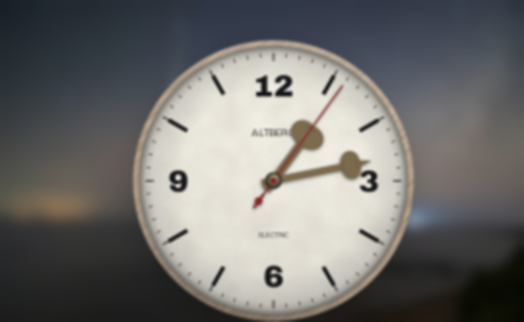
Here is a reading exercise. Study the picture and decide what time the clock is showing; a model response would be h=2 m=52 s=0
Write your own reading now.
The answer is h=1 m=13 s=6
